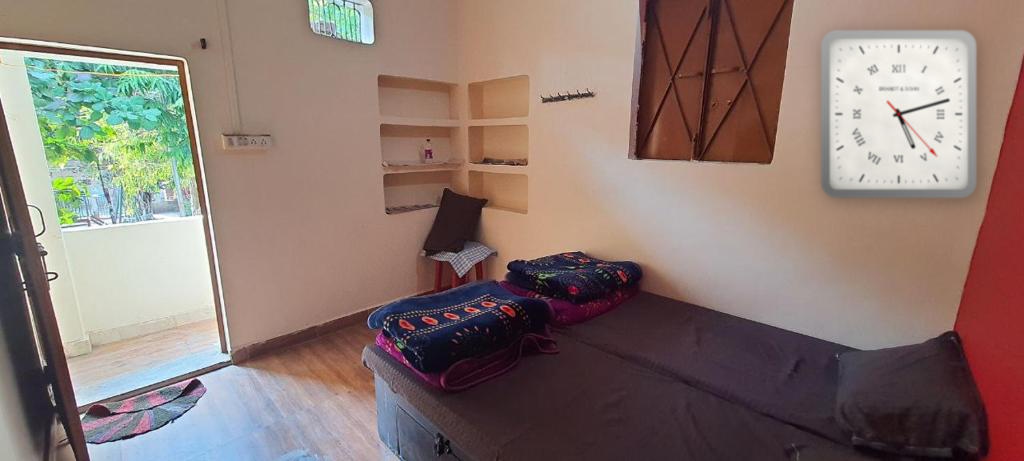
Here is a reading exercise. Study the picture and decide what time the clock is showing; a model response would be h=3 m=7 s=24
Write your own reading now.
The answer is h=5 m=12 s=23
